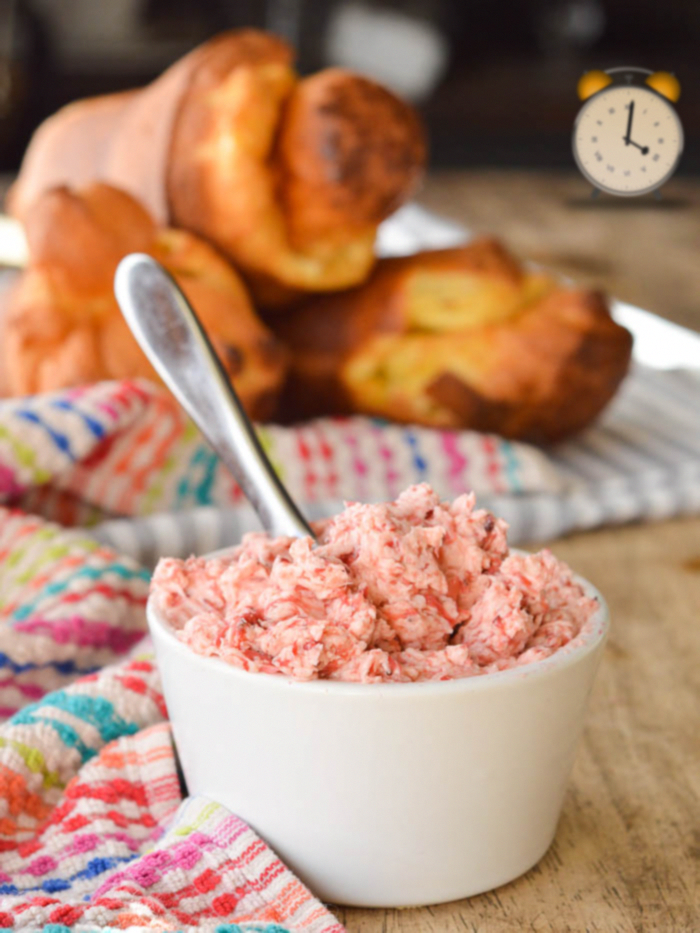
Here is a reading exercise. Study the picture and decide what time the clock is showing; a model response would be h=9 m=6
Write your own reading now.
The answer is h=4 m=1
